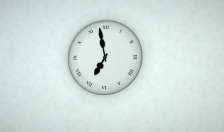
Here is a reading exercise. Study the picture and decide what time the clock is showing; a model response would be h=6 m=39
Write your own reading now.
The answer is h=6 m=58
